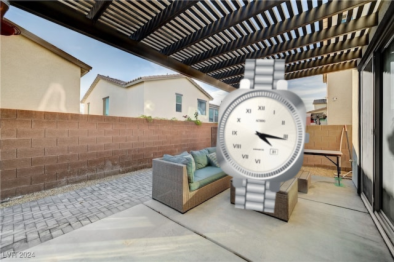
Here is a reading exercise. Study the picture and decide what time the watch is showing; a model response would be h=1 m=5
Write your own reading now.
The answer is h=4 m=16
